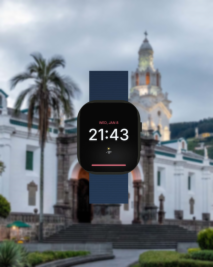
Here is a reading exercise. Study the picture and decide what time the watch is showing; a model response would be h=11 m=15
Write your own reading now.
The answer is h=21 m=43
